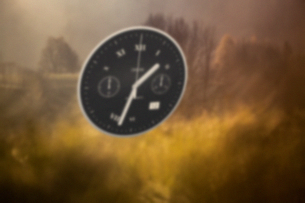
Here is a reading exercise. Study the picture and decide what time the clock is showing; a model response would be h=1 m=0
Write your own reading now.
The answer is h=1 m=33
